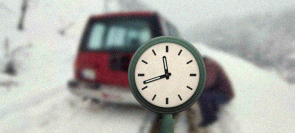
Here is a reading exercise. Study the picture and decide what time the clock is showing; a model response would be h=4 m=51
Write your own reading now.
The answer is h=11 m=42
